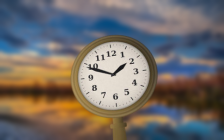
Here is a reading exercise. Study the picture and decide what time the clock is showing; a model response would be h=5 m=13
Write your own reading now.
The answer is h=1 m=49
